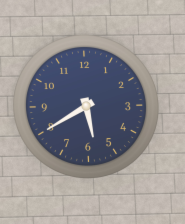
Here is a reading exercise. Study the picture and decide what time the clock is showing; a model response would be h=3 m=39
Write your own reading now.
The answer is h=5 m=40
